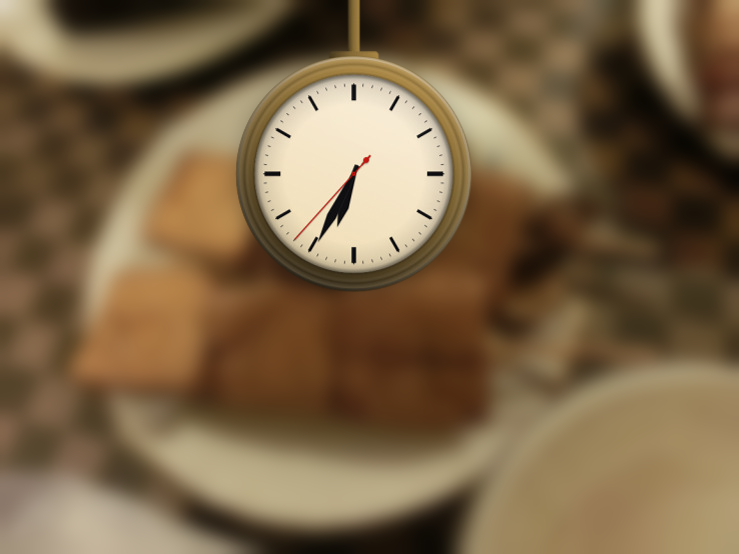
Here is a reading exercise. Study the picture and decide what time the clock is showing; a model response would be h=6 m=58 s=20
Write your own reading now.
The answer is h=6 m=34 s=37
